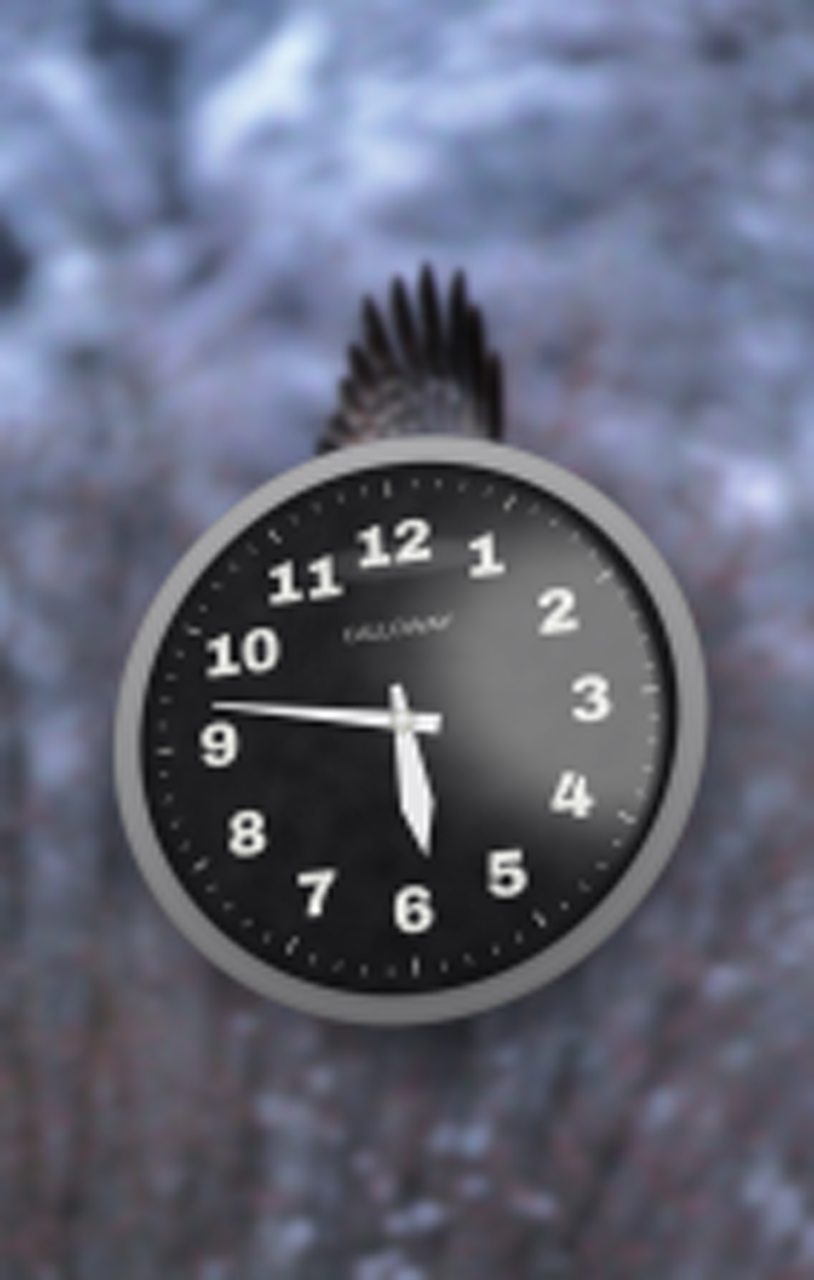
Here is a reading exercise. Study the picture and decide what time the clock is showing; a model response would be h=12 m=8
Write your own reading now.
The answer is h=5 m=47
